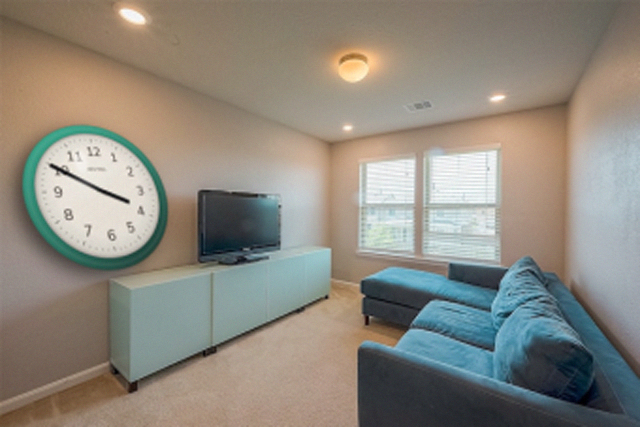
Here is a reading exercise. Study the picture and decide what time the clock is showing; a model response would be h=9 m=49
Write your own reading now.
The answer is h=3 m=50
